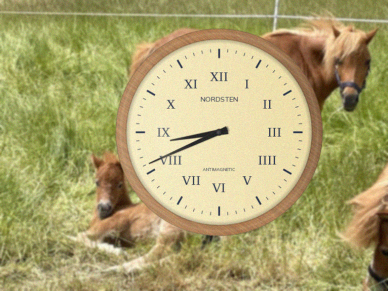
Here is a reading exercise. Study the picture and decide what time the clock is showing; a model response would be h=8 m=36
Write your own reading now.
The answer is h=8 m=41
